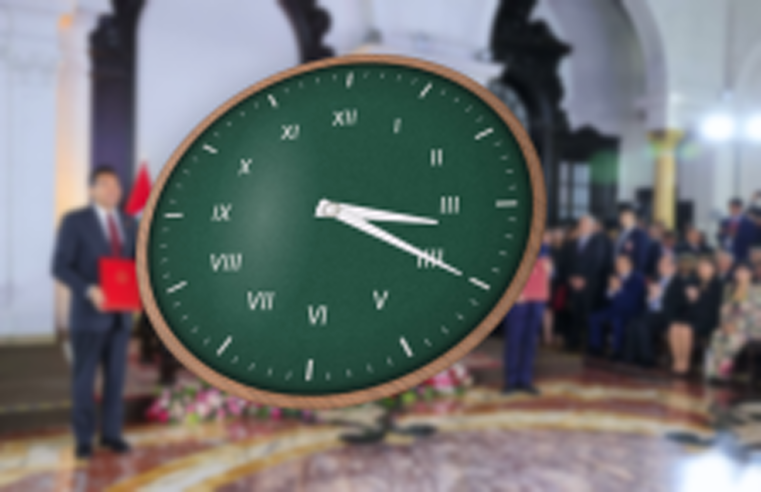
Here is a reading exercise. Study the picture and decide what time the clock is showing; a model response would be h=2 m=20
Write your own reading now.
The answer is h=3 m=20
